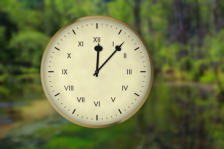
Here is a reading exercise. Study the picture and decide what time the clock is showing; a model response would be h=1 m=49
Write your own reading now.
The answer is h=12 m=7
